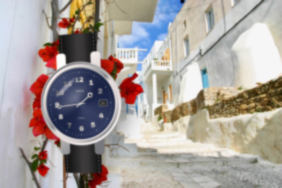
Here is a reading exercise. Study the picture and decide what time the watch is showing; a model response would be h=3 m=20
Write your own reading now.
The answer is h=1 m=44
